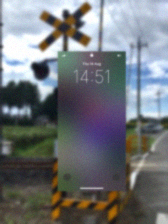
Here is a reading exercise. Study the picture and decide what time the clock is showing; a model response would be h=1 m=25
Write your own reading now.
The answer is h=14 m=51
